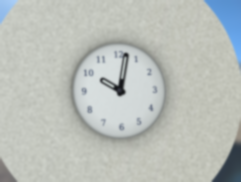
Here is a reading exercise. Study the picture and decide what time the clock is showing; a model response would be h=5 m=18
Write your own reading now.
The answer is h=10 m=2
